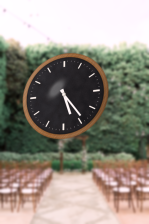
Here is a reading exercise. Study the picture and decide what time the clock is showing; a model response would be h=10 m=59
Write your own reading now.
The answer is h=5 m=24
